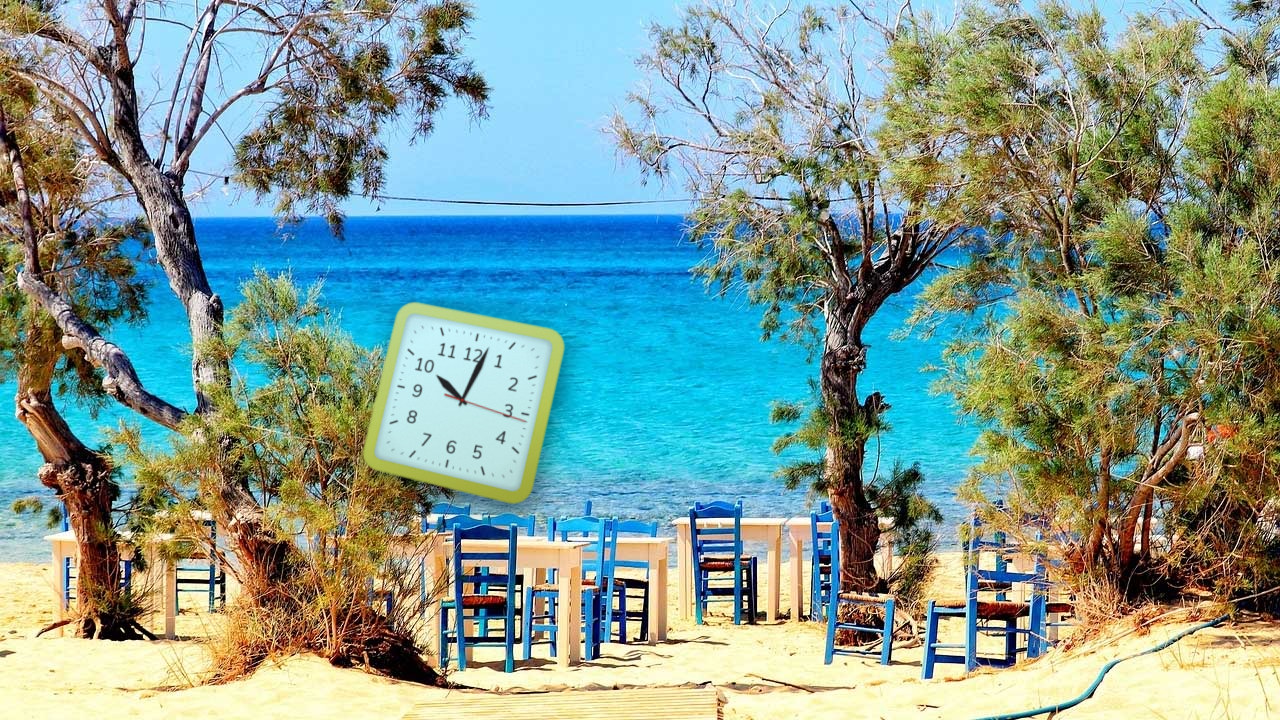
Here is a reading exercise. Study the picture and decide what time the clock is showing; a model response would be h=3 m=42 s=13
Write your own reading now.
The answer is h=10 m=2 s=16
